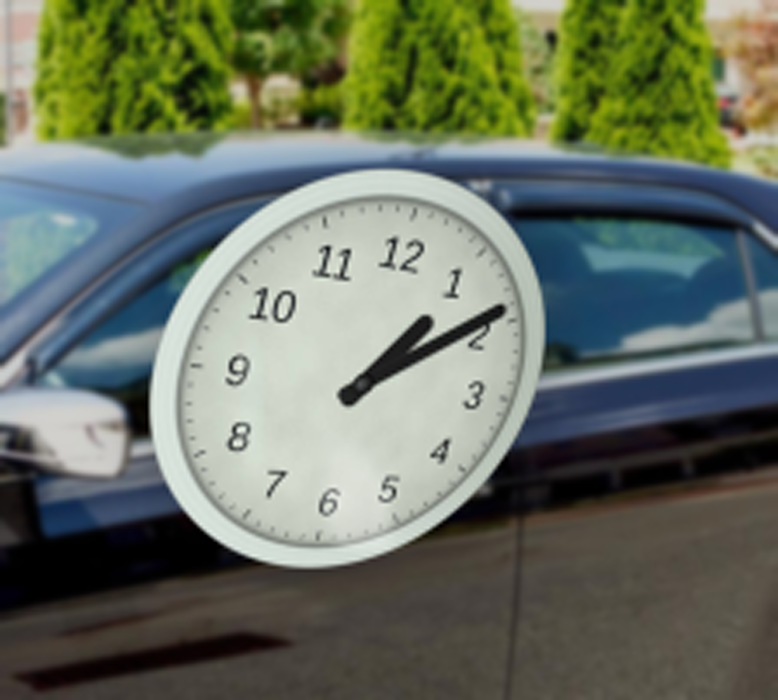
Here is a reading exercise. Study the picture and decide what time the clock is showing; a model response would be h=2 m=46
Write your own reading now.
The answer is h=1 m=9
